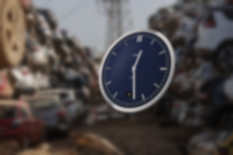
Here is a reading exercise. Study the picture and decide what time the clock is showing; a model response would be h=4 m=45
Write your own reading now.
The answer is h=12 m=28
